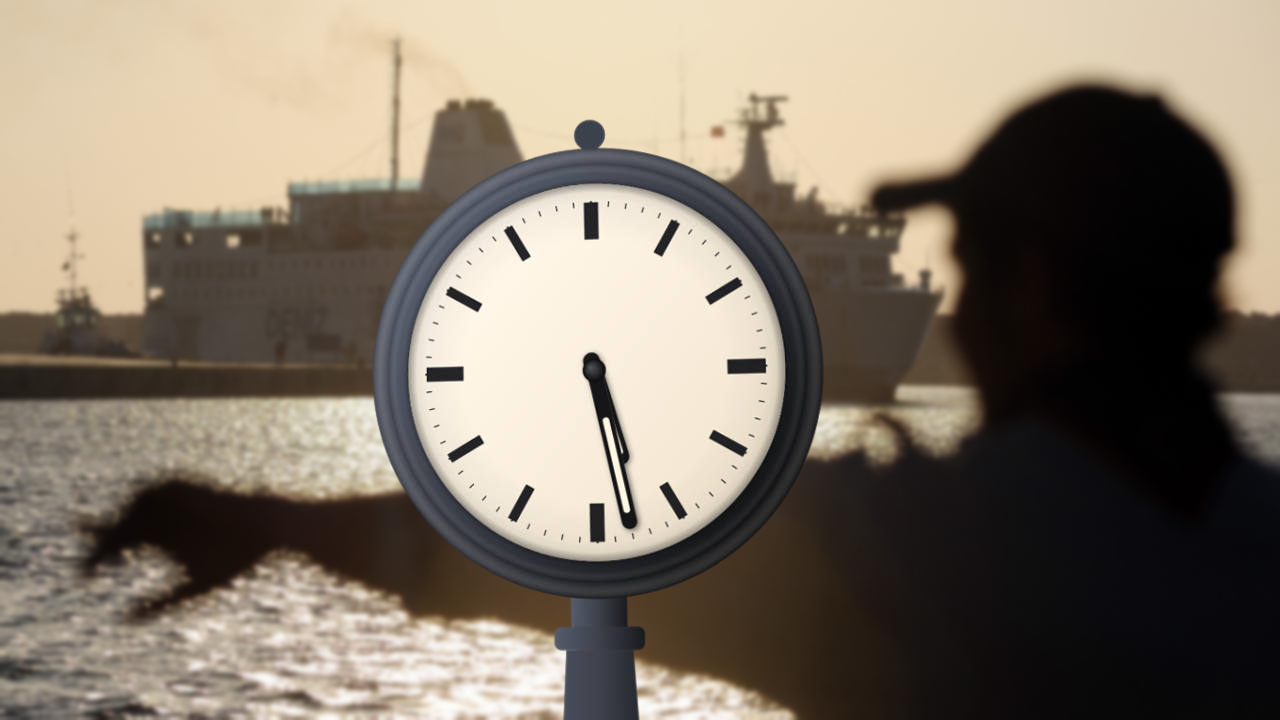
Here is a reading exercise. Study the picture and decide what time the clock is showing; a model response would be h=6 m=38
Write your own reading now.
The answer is h=5 m=28
